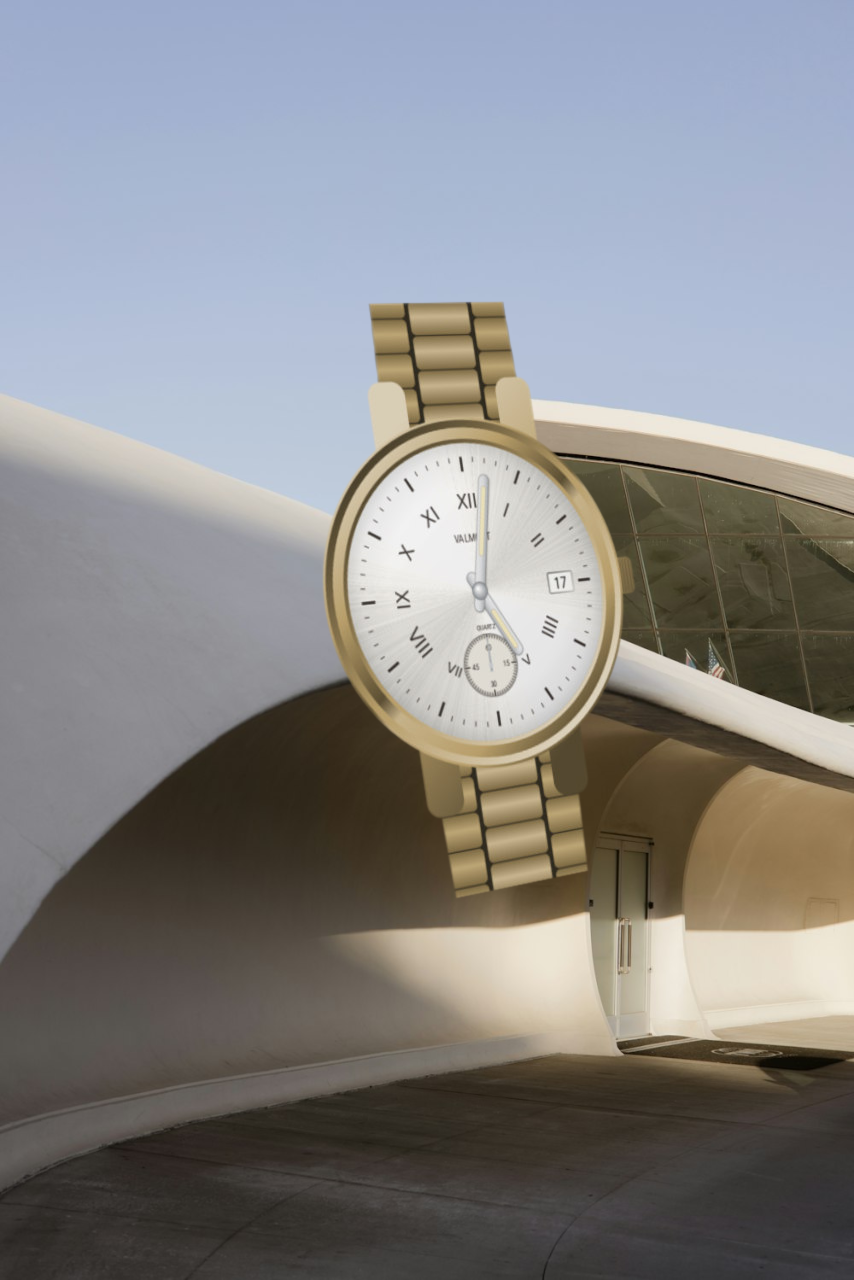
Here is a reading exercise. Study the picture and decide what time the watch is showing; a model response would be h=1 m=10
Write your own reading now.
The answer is h=5 m=2
